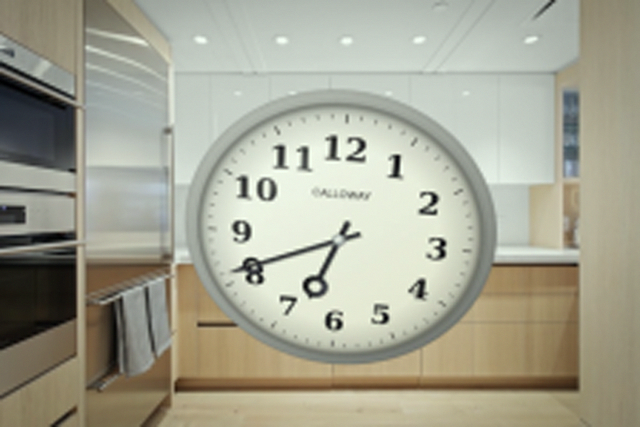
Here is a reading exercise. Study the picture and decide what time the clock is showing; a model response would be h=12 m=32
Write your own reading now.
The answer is h=6 m=41
